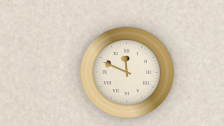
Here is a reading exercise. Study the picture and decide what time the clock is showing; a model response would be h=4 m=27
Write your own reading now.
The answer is h=11 m=49
